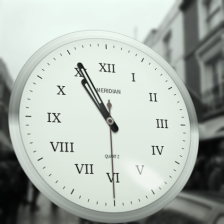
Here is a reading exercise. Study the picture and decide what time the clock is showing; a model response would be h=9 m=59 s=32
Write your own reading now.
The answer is h=10 m=55 s=30
